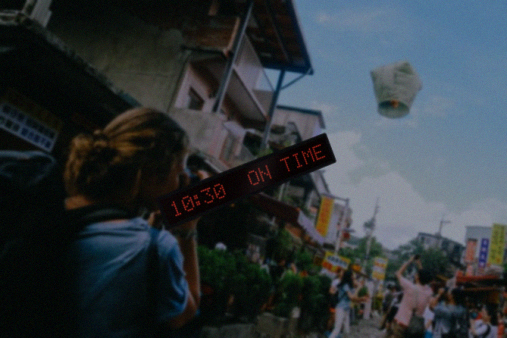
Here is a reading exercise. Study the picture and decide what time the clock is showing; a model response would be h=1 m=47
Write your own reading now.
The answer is h=10 m=30
